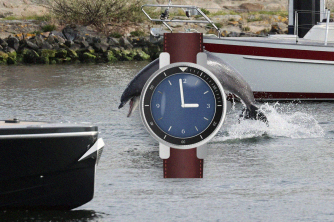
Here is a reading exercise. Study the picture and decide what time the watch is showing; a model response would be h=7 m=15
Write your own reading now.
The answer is h=2 m=59
